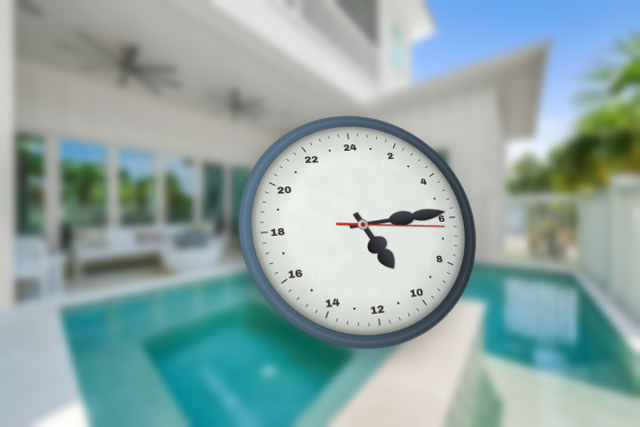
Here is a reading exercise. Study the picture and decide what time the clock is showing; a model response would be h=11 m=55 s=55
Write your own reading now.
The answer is h=10 m=14 s=16
